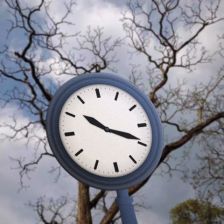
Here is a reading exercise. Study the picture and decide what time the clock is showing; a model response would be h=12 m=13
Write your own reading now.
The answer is h=10 m=19
